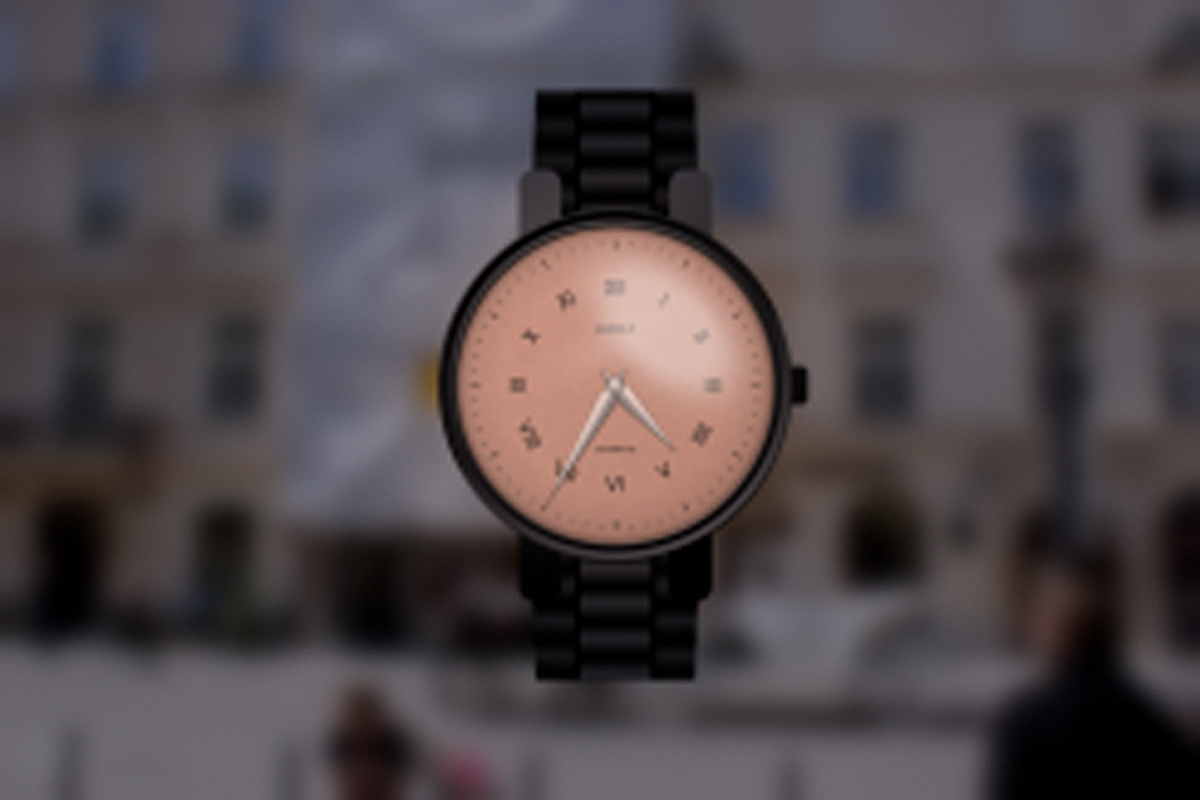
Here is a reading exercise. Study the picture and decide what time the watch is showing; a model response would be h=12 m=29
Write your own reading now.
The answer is h=4 m=35
